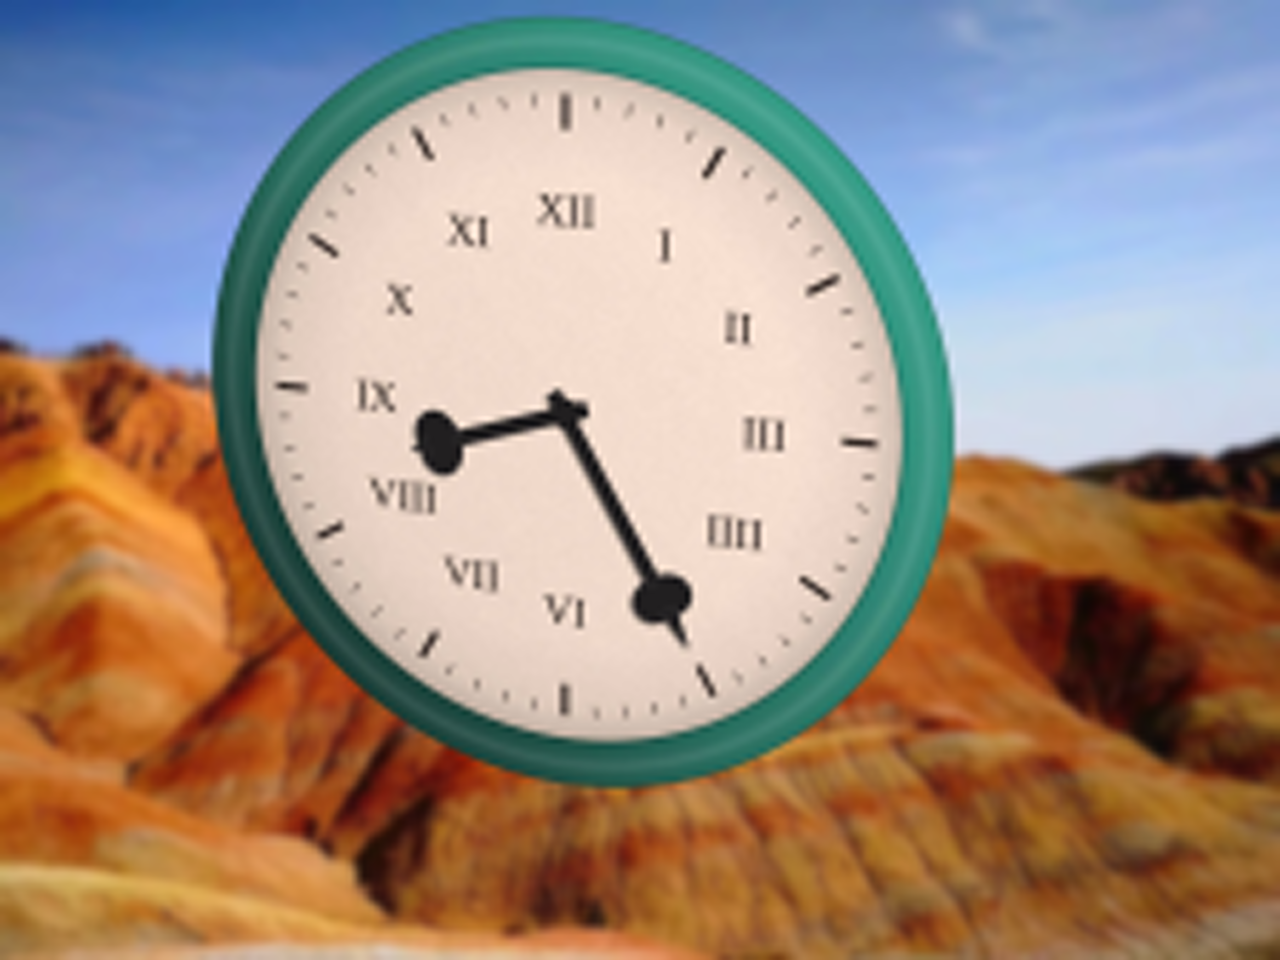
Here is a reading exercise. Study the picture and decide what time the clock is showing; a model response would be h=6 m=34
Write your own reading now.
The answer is h=8 m=25
